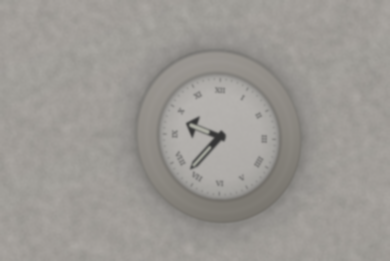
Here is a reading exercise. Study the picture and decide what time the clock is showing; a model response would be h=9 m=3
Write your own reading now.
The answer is h=9 m=37
